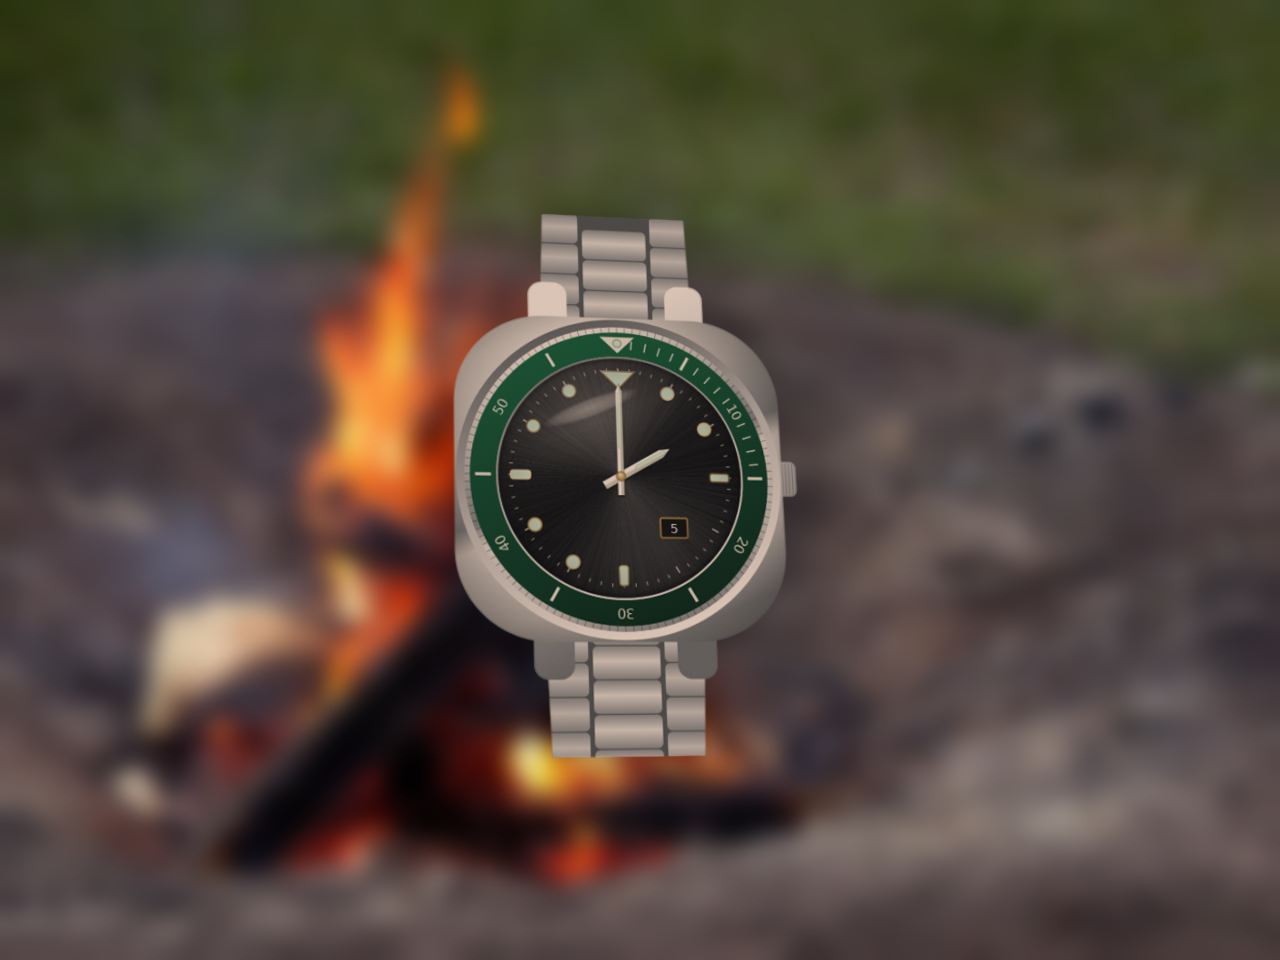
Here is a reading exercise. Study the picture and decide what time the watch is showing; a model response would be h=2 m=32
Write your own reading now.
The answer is h=2 m=0
